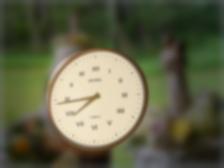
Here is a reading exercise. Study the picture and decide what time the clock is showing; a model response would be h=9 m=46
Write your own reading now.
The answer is h=7 m=44
